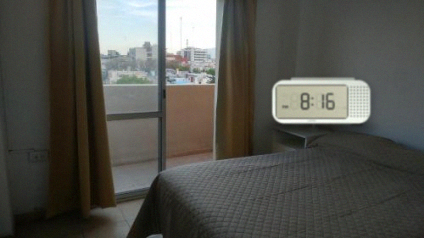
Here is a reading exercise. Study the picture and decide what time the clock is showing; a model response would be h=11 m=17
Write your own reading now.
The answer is h=8 m=16
